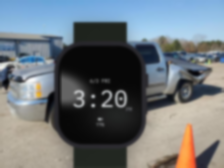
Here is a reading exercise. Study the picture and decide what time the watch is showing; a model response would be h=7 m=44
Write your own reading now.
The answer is h=3 m=20
